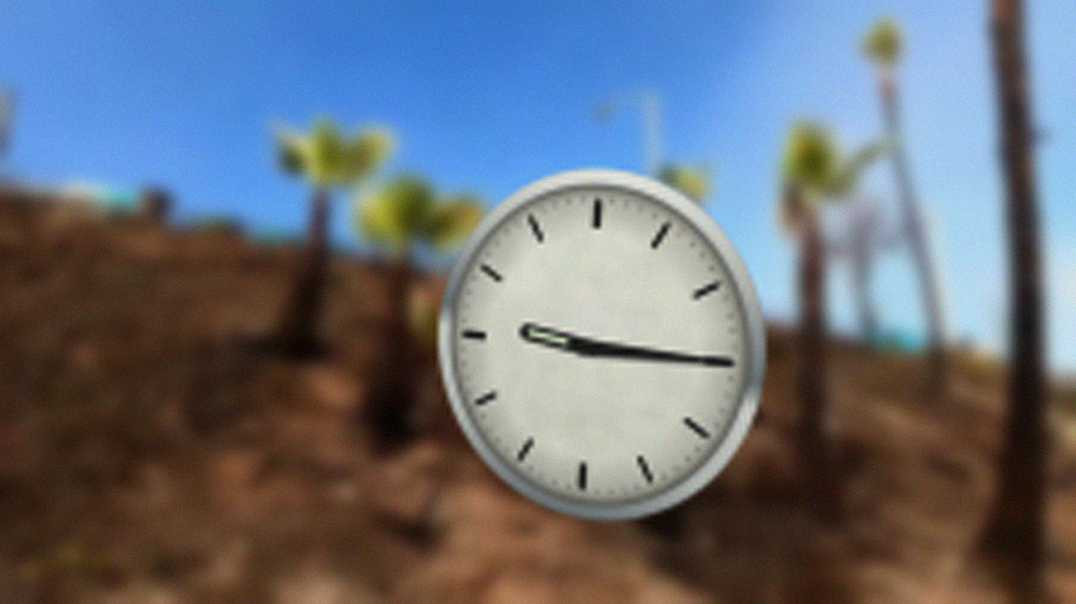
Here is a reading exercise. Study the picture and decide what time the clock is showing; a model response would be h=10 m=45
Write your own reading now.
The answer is h=9 m=15
